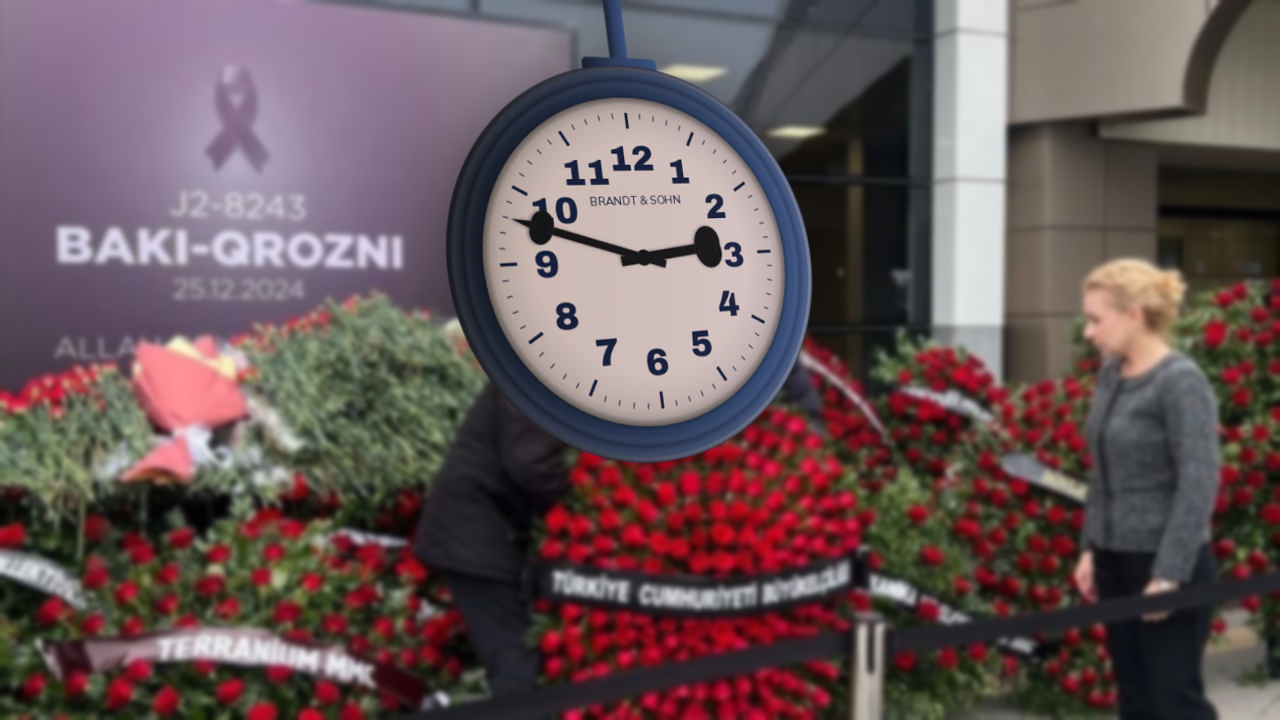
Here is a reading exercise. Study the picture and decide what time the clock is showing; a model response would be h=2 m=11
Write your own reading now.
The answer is h=2 m=48
